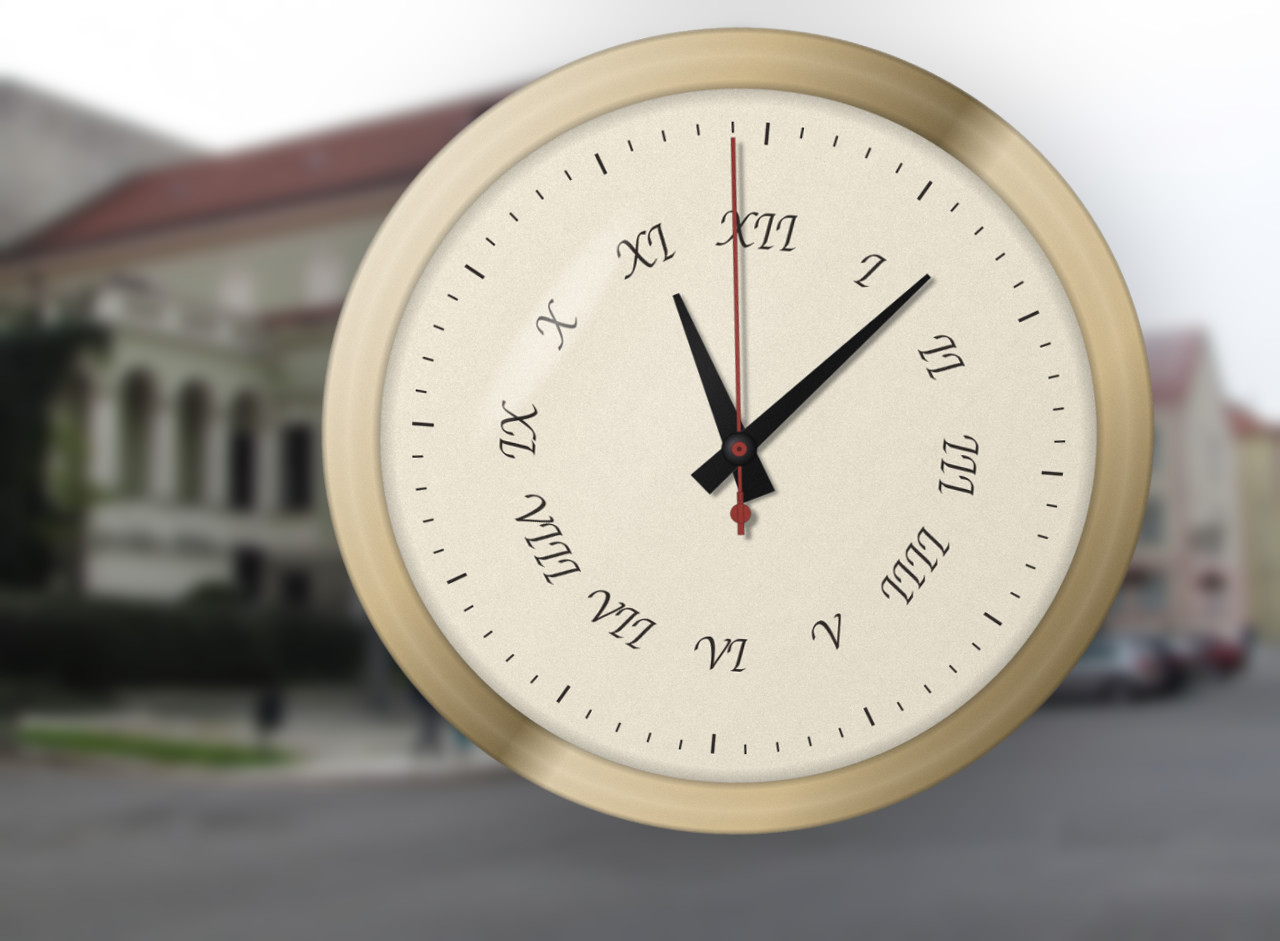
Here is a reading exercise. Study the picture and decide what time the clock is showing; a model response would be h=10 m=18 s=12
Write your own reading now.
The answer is h=11 m=6 s=59
